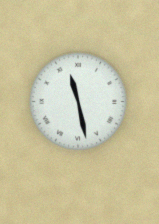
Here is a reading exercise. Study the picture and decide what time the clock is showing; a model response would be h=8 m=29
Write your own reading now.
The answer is h=11 m=28
